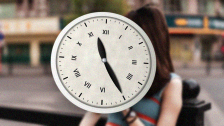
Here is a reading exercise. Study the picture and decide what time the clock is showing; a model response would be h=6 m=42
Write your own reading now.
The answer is h=11 m=25
